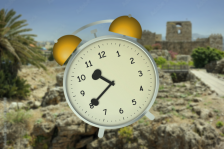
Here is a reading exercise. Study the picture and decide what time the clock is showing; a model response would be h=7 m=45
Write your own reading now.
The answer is h=10 m=40
